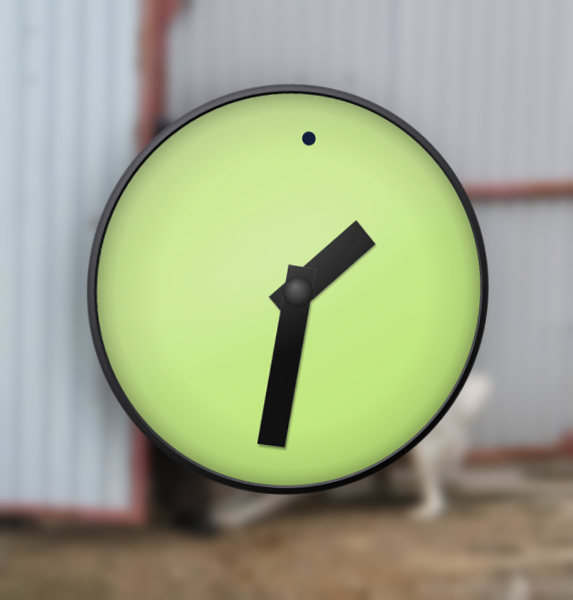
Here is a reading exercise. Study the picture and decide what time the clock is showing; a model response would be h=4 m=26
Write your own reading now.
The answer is h=1 m=31
